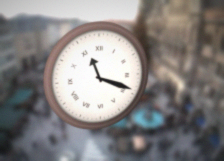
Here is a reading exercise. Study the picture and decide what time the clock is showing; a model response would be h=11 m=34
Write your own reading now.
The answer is h=11 m=19
